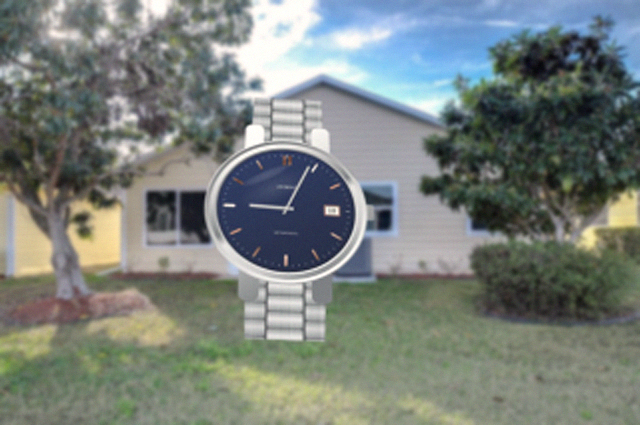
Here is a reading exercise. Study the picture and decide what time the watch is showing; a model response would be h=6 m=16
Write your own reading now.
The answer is h=9 m=4
